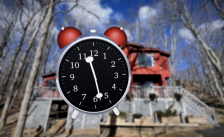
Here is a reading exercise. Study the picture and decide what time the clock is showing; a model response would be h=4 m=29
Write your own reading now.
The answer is h=11 m=28
